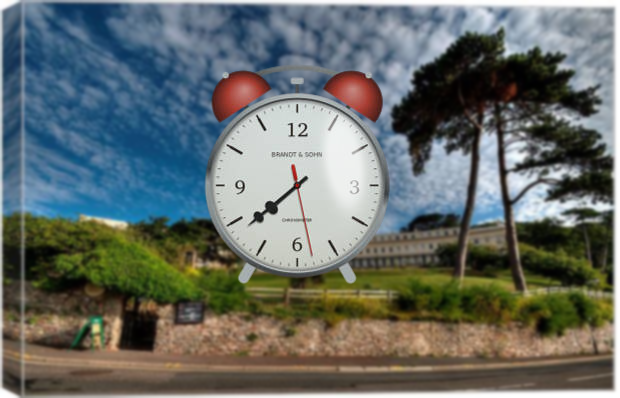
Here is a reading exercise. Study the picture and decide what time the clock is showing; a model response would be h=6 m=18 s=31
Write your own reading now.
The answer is h=7 m=38 s=28
